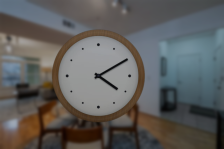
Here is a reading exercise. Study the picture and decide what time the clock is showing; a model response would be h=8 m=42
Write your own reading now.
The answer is h=4 m=10
